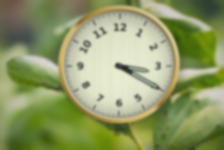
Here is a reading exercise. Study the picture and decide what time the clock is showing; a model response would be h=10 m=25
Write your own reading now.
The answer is h=3 m=20
